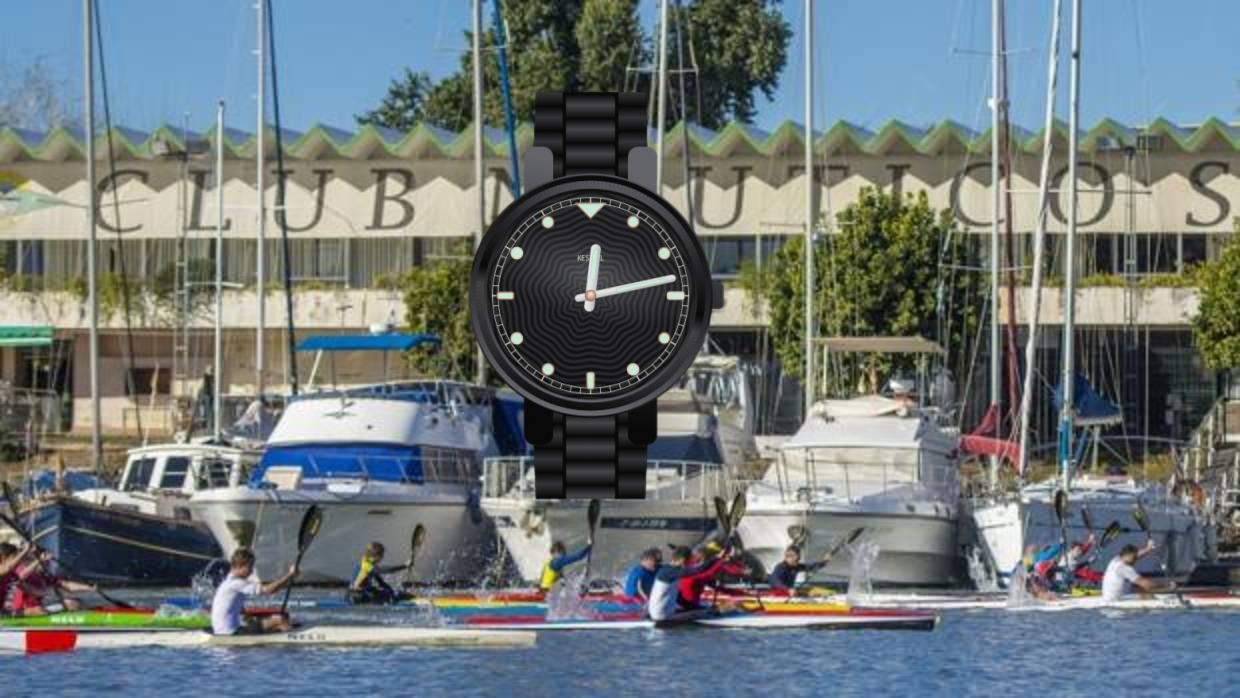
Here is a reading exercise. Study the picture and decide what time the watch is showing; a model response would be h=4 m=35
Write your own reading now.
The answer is h=12 m=13
